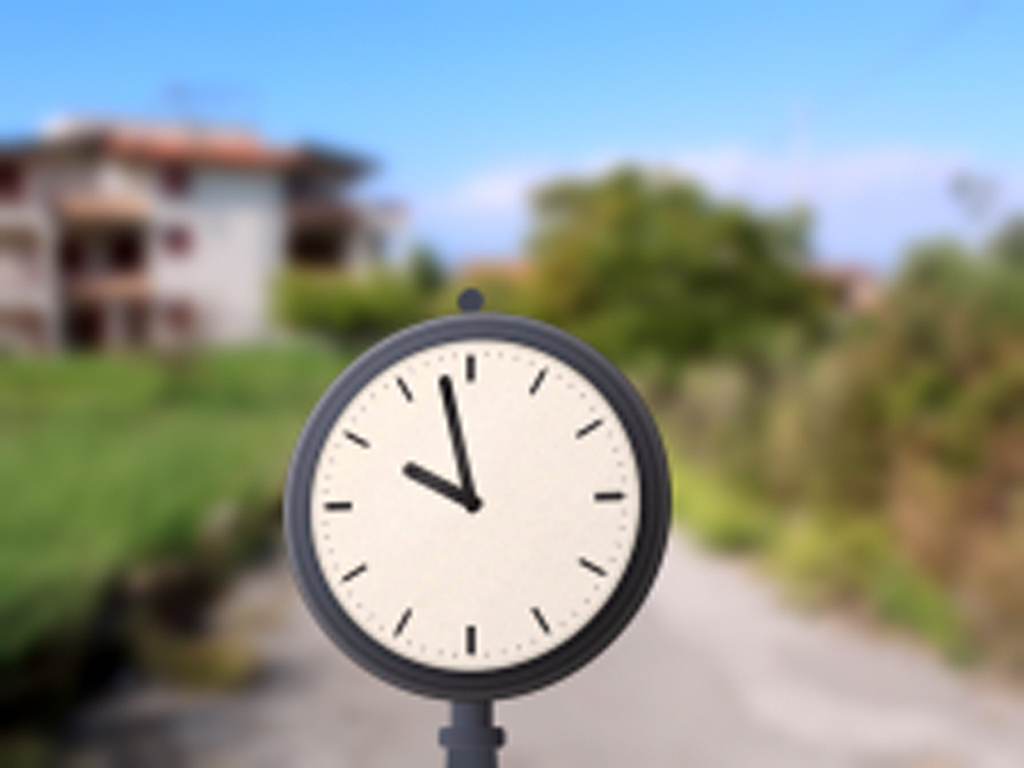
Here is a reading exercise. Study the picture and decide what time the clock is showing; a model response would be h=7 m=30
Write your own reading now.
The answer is h=9 m=58
